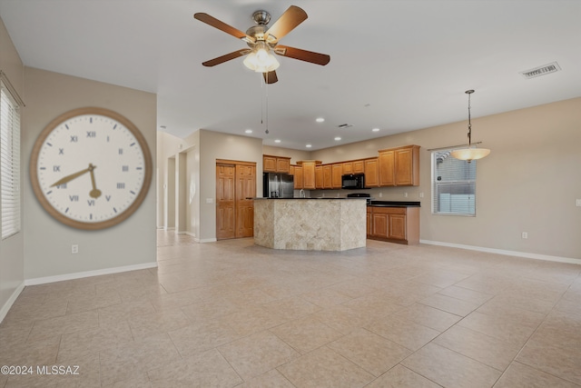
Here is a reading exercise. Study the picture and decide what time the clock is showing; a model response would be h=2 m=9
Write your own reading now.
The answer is h=5 m=41
